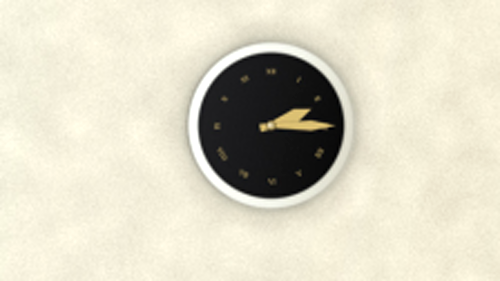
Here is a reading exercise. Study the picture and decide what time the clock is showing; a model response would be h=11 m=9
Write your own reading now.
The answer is h=2 m=15
